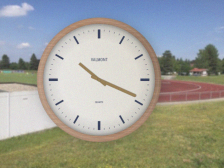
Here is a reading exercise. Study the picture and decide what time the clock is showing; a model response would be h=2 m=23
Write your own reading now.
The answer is h=10 m=19
